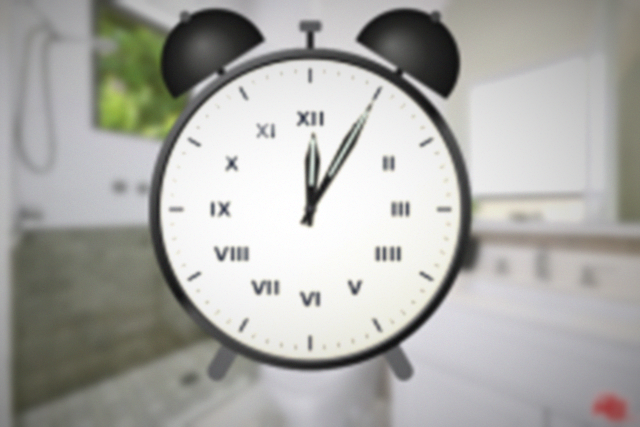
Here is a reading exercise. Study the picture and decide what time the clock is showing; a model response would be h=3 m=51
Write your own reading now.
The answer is h=12 m=5
